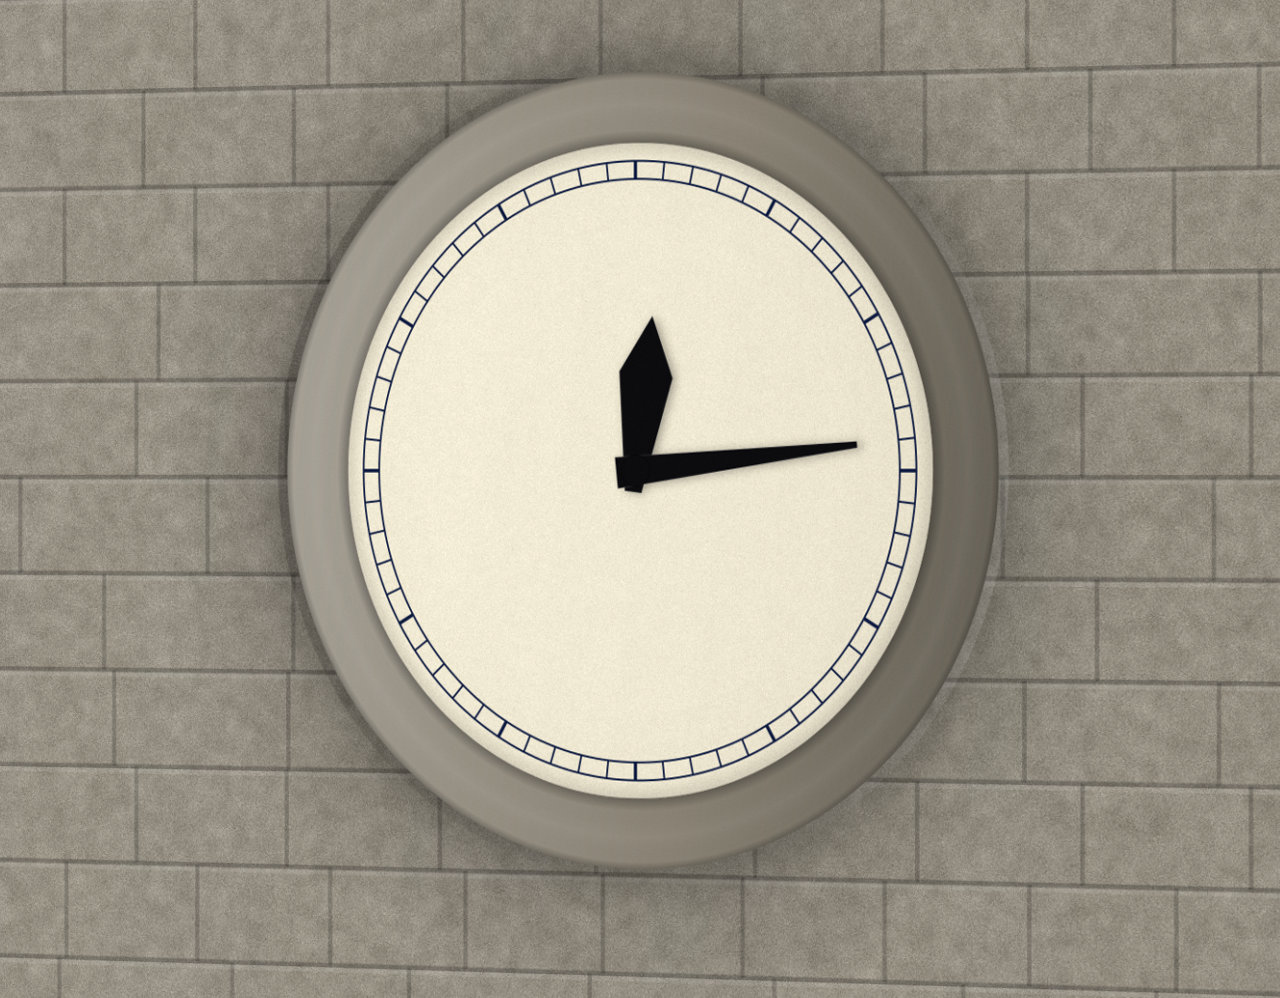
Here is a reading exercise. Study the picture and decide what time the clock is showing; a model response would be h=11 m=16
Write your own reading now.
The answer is h=12 m=14
